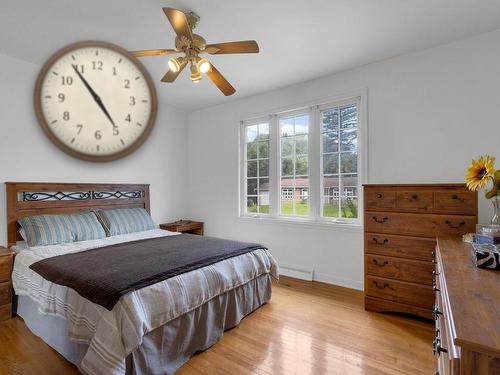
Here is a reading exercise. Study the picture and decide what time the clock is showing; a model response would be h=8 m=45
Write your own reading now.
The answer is h=4 m=54
